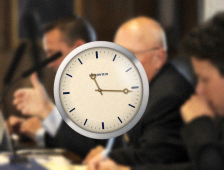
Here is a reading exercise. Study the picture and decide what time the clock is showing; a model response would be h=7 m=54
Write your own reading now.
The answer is h=11 m=16
